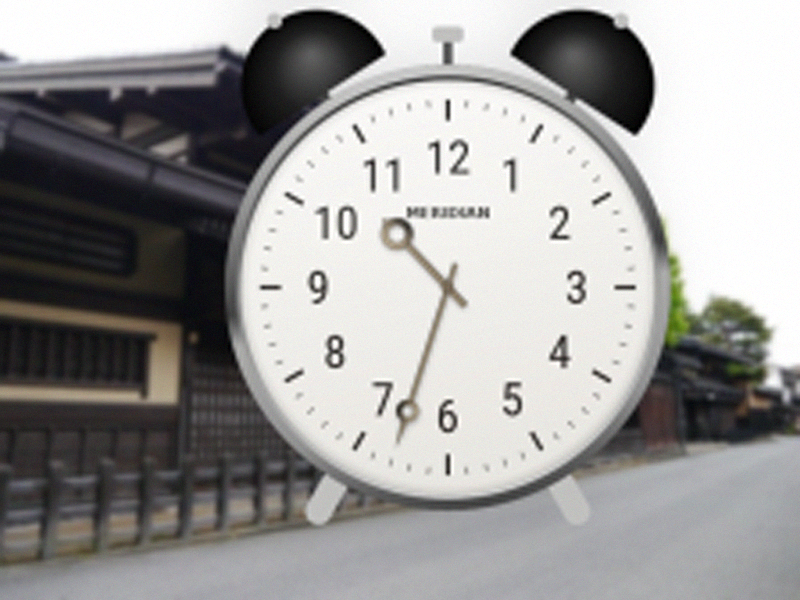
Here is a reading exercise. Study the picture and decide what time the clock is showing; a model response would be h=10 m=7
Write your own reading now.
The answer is h=10 m=33
